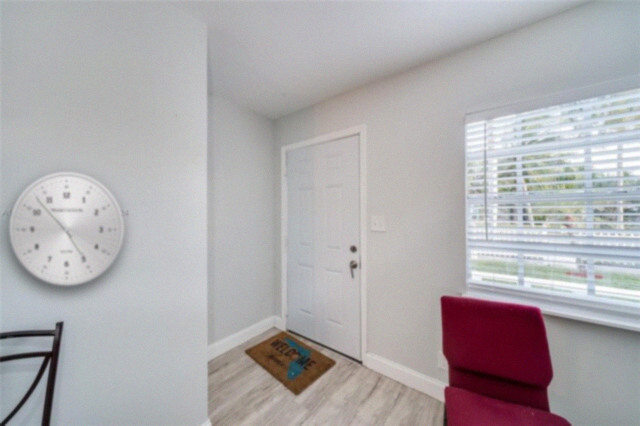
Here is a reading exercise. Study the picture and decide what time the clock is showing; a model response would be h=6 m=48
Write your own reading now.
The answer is h=4 m=53
